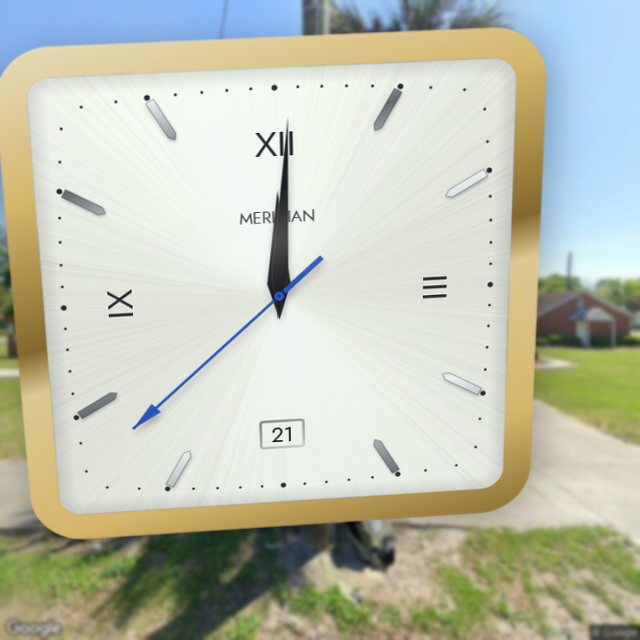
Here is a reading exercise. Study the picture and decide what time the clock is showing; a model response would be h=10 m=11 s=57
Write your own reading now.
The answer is h=12 m=0 s=38
